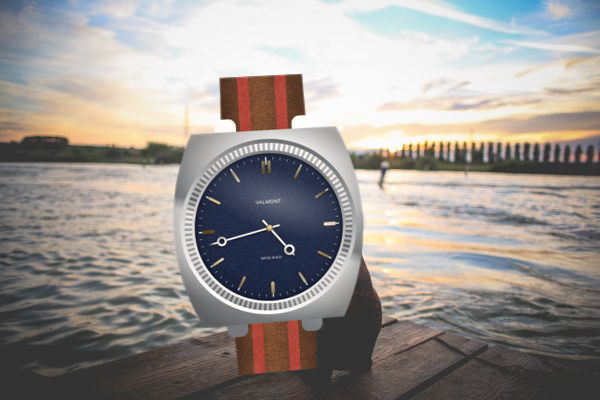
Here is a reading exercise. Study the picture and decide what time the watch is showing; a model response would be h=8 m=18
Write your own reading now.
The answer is h=4 m=43
